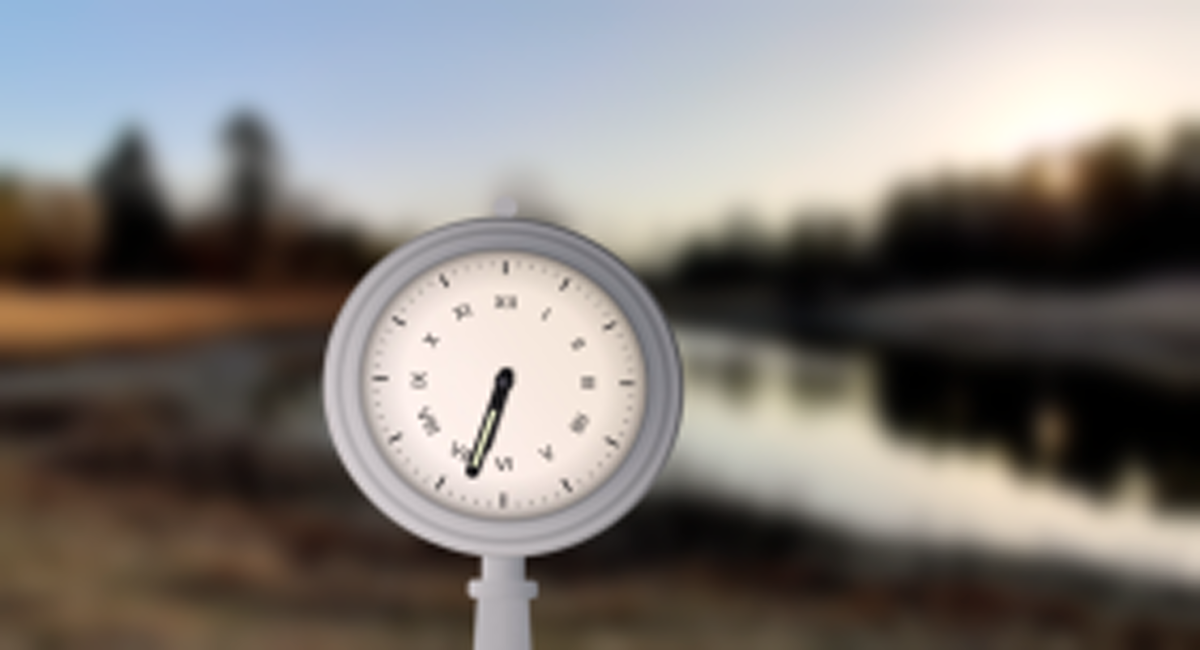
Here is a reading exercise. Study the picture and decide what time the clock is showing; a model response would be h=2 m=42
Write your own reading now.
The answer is h=6 m=33
